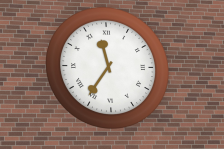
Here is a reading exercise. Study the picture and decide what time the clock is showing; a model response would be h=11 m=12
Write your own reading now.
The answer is h=11 m=36
